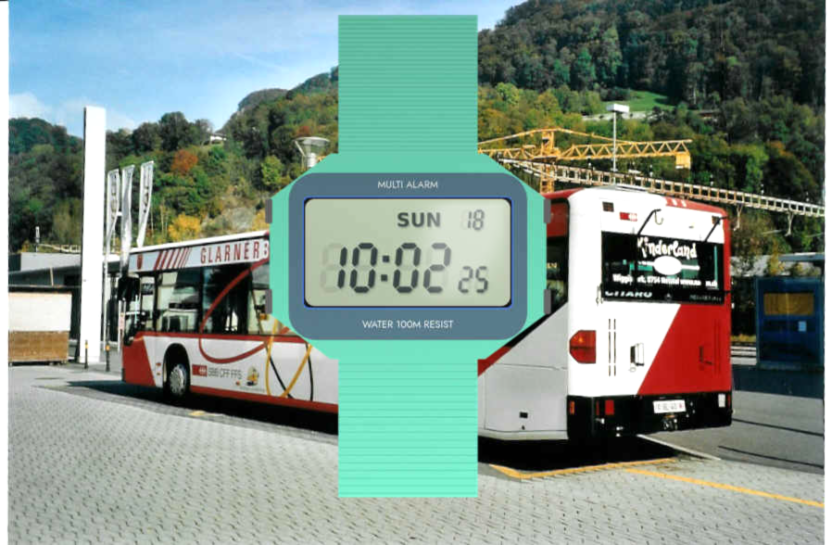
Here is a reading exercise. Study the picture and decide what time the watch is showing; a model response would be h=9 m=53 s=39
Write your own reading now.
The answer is h=10 m=2 s=25
